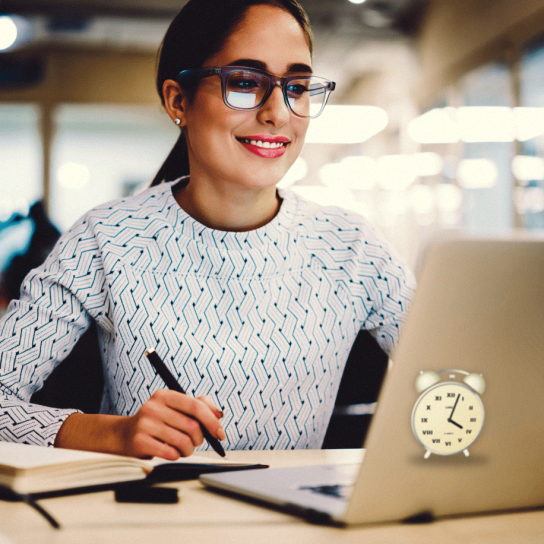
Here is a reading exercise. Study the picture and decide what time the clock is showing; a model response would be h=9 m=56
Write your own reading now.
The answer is h=4 m=3
